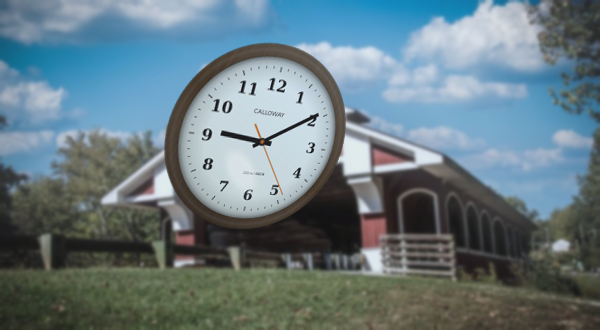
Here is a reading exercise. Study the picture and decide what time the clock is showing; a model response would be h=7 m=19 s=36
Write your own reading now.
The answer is h=9 m=9 s=24
